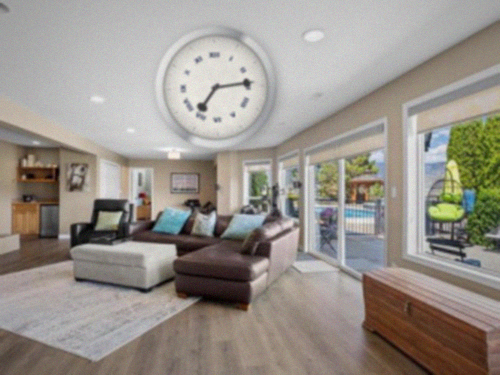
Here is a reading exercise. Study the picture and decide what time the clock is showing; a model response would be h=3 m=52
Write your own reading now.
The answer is h=7 m=14
